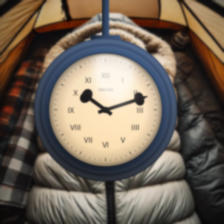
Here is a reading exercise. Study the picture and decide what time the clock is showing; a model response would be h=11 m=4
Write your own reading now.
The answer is h=10 m=12
